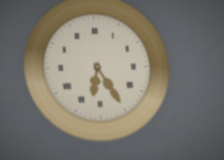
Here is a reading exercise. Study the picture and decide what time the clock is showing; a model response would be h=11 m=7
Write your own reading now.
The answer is h=6 m=25
